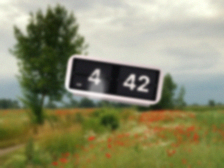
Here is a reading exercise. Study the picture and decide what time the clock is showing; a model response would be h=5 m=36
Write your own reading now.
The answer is h=4 m=42
